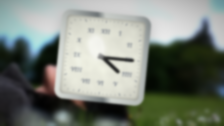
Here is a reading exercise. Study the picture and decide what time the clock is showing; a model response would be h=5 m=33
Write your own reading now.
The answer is h=4 m=15
